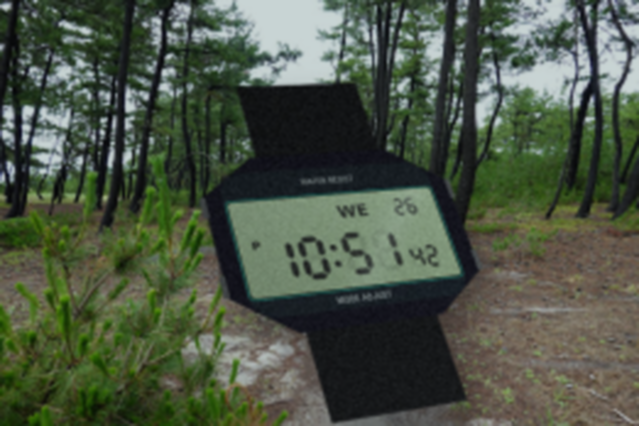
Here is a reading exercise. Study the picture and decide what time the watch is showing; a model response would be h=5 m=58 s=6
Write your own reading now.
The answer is h=10 m=51 s=42
